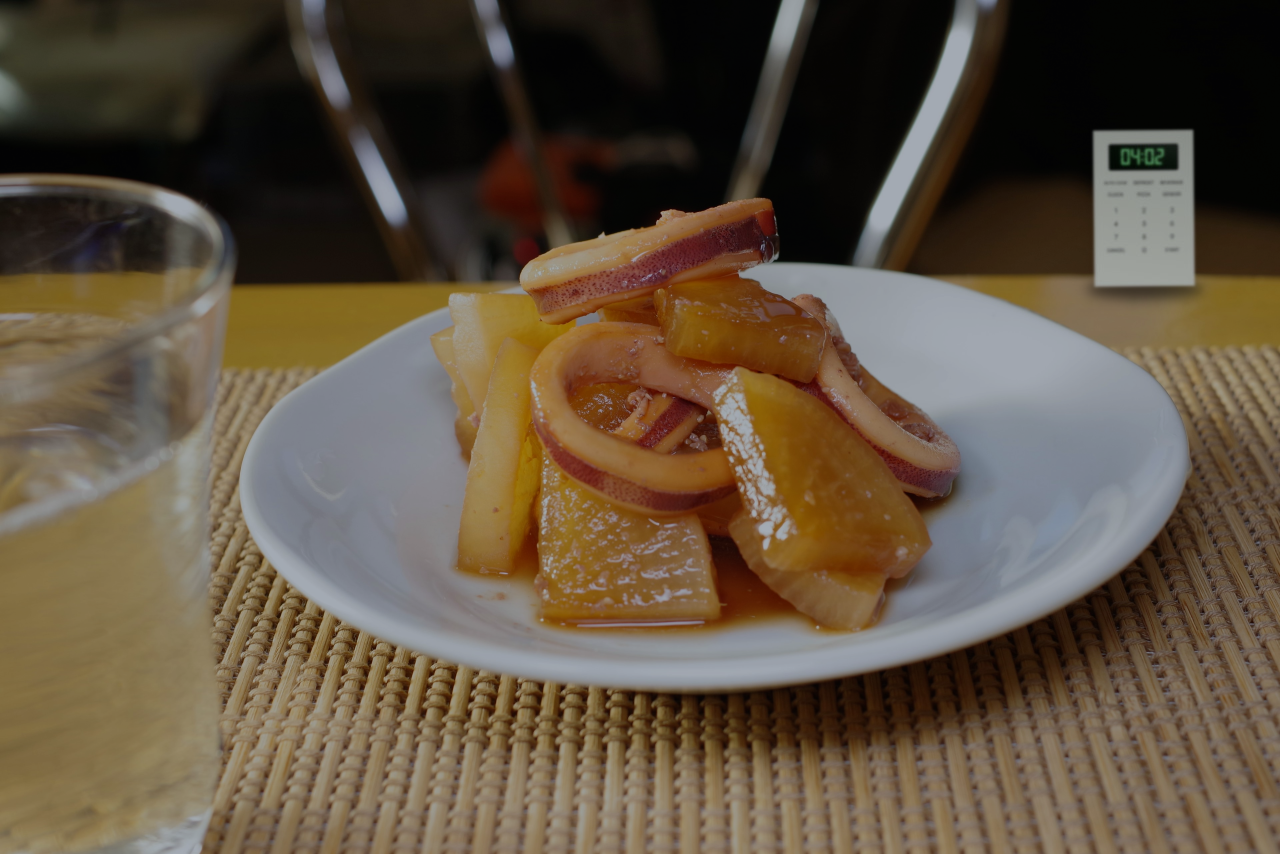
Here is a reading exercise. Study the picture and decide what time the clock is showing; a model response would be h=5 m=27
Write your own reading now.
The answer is h=4 m=2
